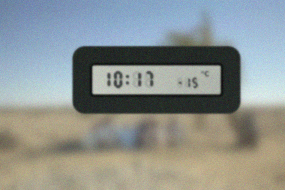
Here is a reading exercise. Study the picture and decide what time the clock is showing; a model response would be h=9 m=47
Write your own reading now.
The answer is h=10 m=17
